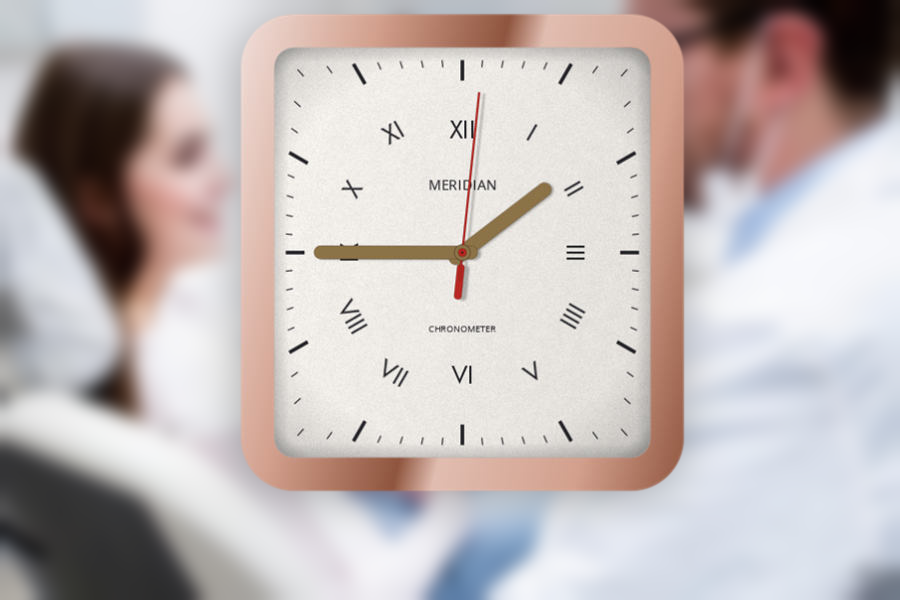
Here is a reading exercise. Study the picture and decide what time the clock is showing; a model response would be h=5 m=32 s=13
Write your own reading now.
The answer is h=1 m=45 s=1
